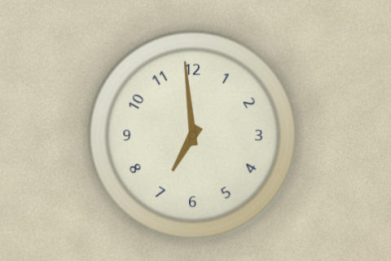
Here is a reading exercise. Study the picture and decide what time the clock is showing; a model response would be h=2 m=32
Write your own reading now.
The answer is h=6 m=59
